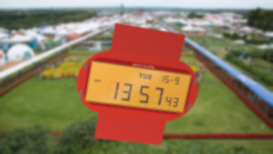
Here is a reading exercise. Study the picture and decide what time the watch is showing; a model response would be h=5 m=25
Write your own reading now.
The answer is h=13 m=57
